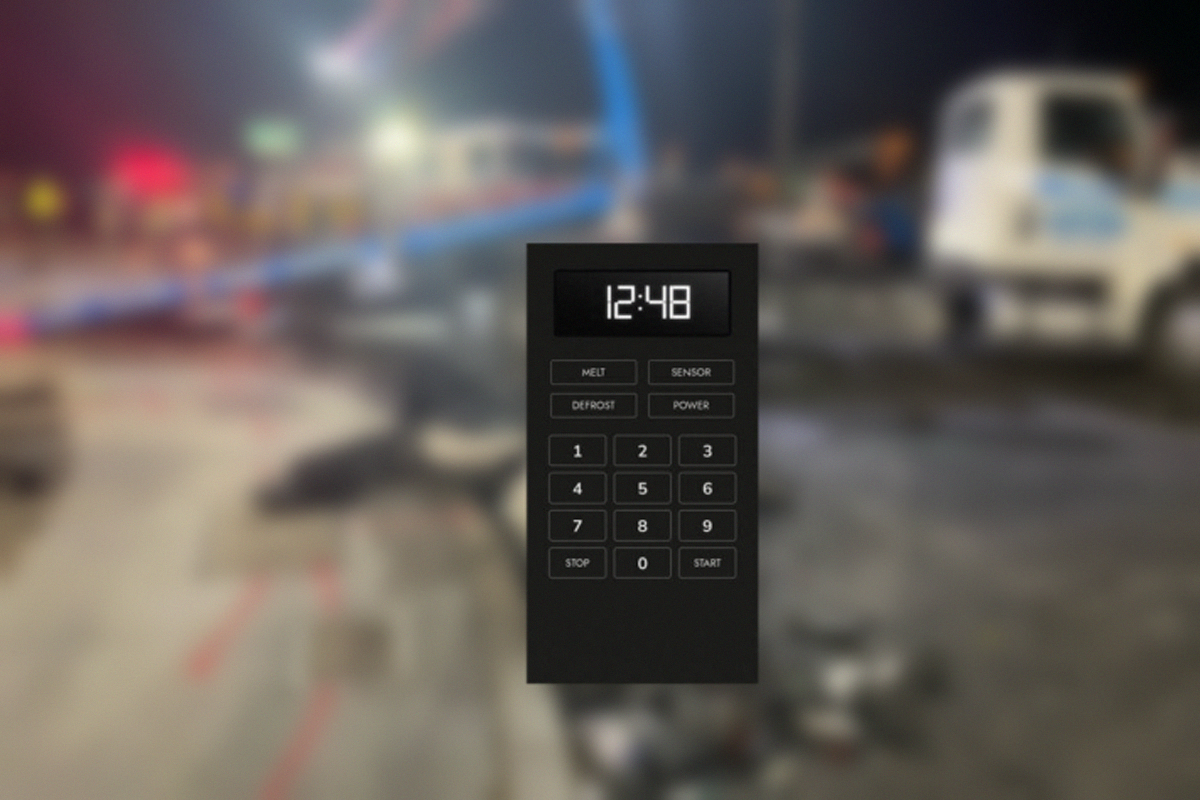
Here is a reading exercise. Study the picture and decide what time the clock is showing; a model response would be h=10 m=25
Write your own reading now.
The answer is h=12 m=48
